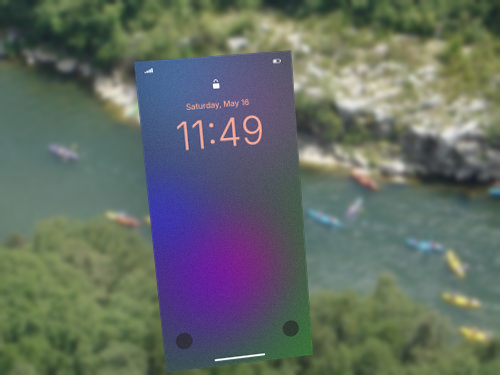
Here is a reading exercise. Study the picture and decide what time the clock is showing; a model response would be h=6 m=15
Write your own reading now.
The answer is h=11 m=49
